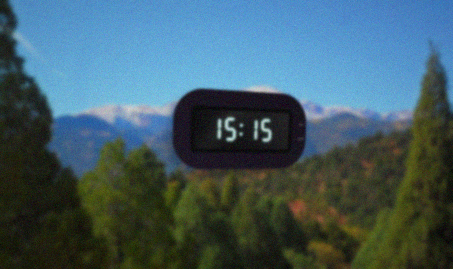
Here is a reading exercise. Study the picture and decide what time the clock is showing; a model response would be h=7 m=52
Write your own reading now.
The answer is h=15 m=15
